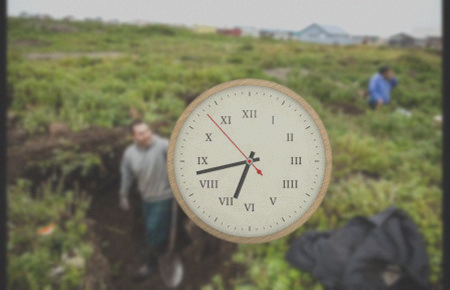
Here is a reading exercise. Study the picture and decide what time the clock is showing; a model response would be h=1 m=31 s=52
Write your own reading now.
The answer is h=6 m=42 s=53
